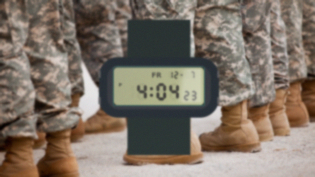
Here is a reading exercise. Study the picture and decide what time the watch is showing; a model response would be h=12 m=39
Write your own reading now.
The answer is h=4 m=4
